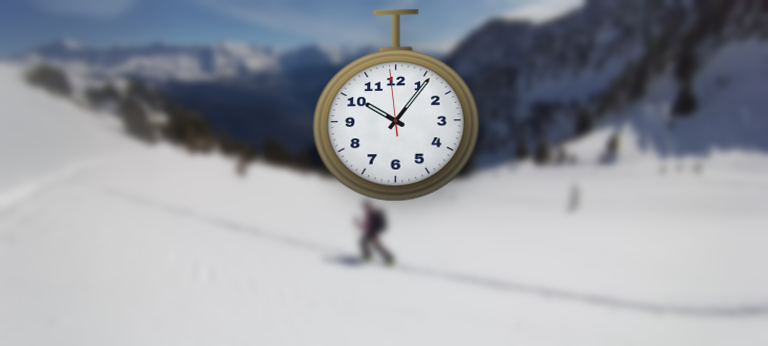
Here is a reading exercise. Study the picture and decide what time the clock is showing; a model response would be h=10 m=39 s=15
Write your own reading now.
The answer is h=10 m=5 s=59
